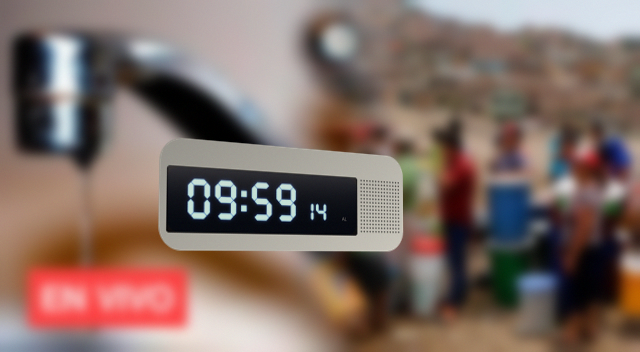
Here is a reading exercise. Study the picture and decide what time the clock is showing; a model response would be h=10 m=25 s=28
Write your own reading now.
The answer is h=9 m=59 s=14
